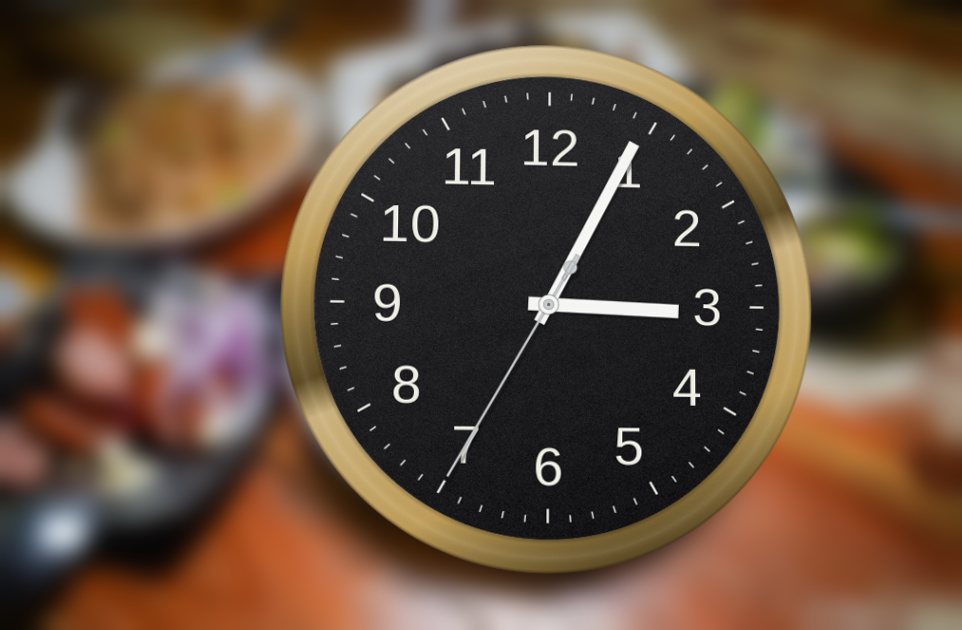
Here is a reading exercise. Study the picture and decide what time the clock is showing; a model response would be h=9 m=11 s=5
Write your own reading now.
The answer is h=3 m=4 s=35
